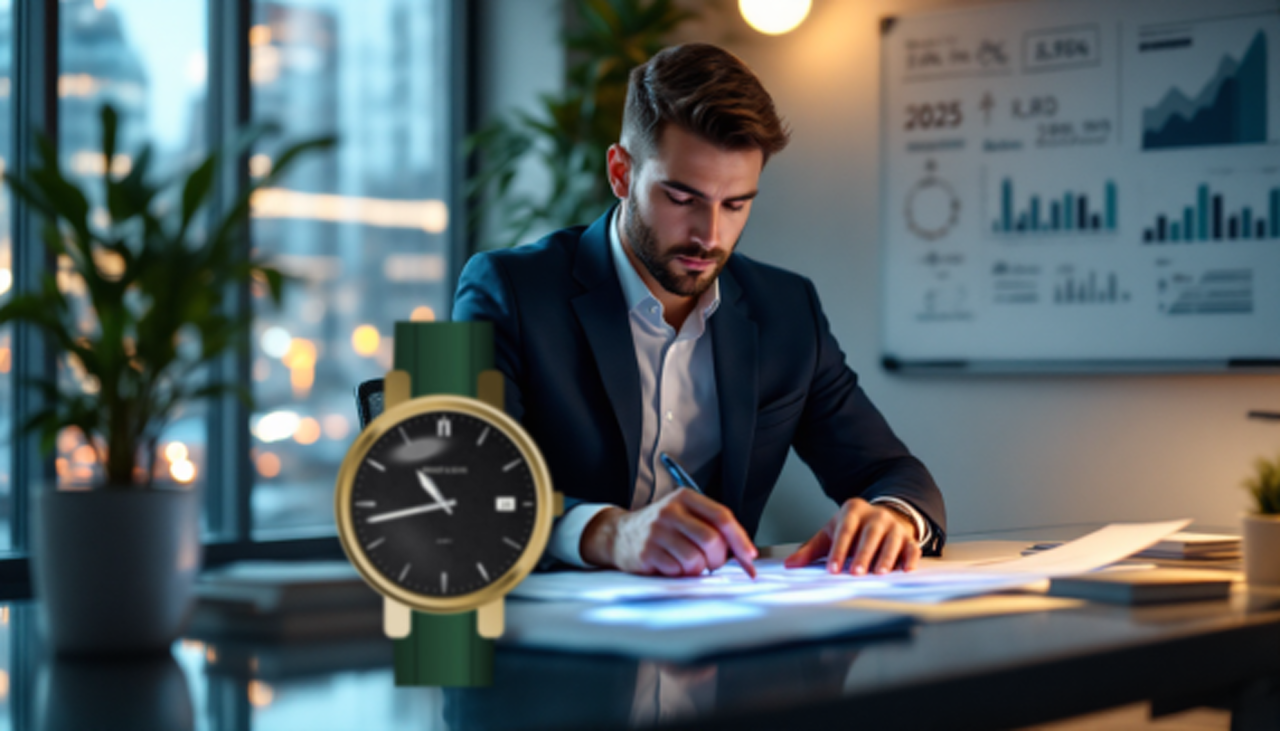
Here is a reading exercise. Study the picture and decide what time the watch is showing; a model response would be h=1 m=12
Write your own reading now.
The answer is h=10 m=43
